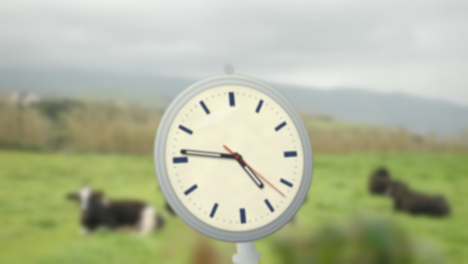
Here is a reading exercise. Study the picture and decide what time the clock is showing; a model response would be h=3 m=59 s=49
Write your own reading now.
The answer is h=4 m=46 s=22
